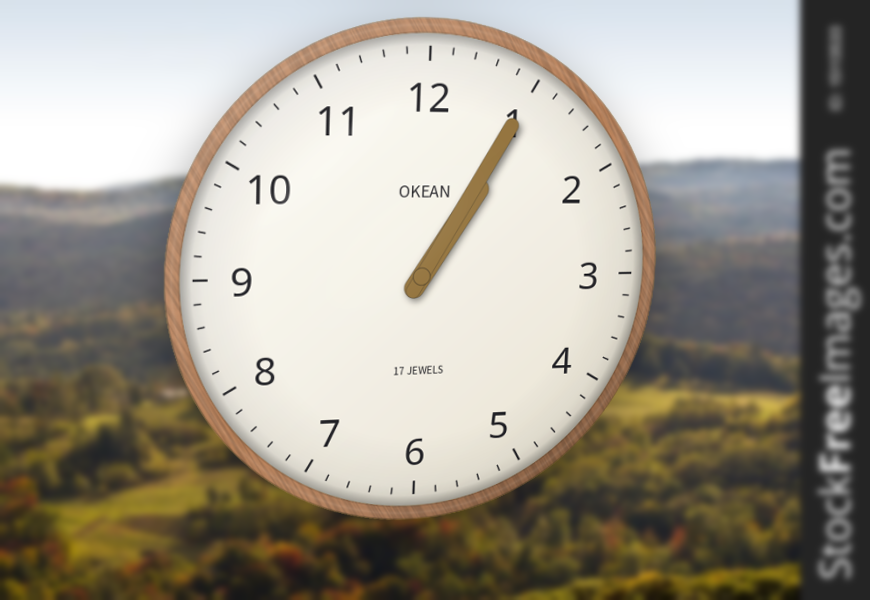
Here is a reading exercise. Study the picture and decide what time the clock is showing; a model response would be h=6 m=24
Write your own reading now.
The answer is h=1 m=5
